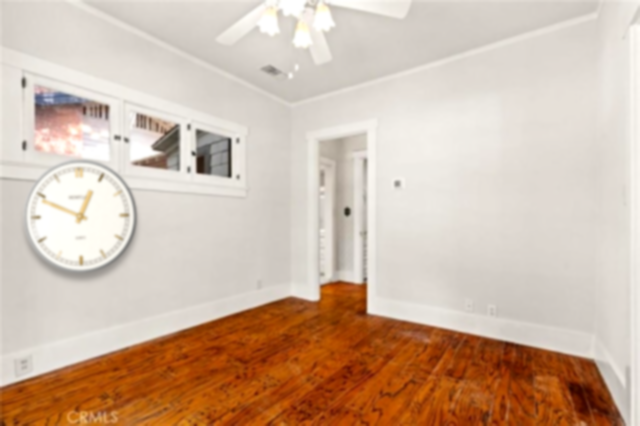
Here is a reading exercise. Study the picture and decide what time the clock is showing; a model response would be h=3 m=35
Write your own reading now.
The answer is h=12 m=49
